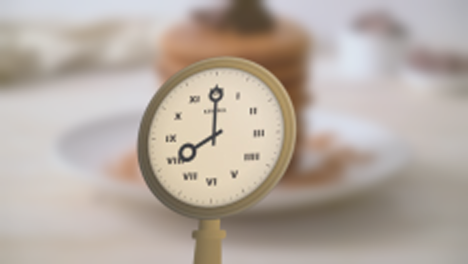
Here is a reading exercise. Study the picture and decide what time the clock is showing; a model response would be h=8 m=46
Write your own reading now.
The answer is h=8 m=0
